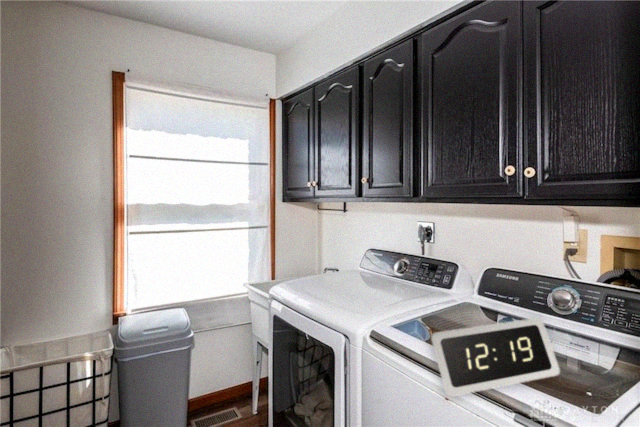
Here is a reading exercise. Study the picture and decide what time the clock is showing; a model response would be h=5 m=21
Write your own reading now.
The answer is h=12 m=19
